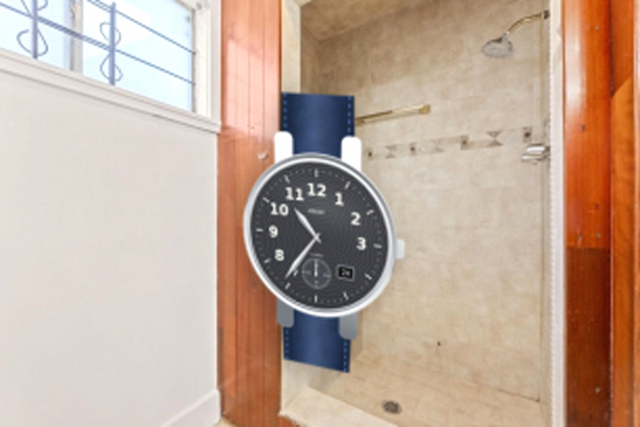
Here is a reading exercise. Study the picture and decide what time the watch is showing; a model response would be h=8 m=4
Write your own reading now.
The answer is h=10 m=36
